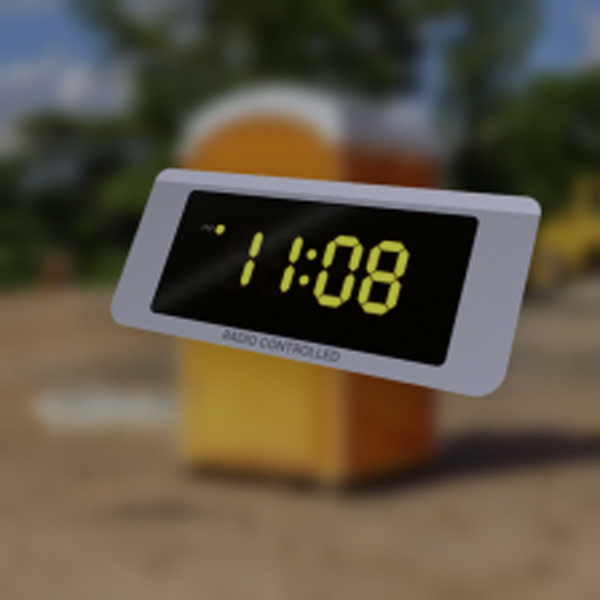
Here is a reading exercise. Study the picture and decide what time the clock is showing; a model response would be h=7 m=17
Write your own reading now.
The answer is h=11 m=8
